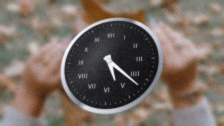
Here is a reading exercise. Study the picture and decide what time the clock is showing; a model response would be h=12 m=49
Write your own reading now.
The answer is h=5 m=22
